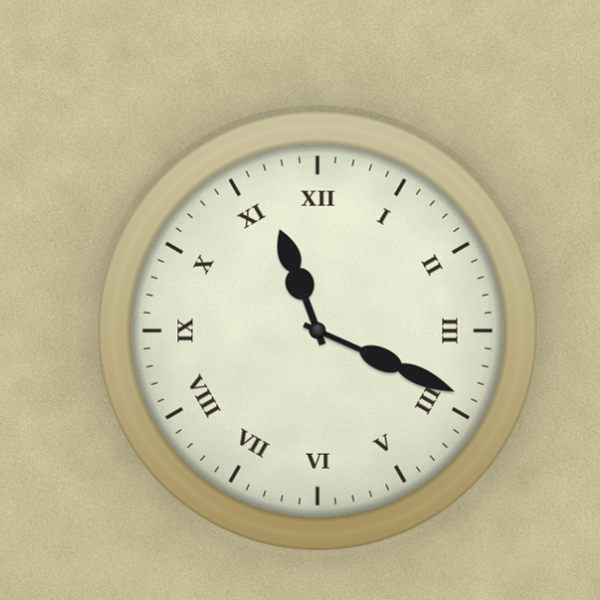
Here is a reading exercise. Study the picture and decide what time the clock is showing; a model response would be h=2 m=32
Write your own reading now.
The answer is h=11 m=19
